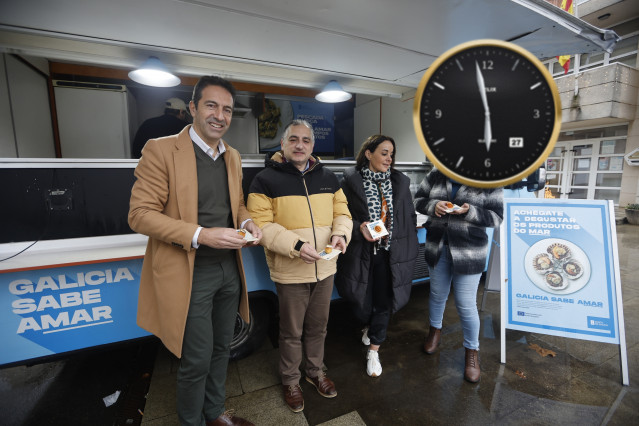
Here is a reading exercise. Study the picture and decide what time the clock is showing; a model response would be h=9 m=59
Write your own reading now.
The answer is h=5 m=58
